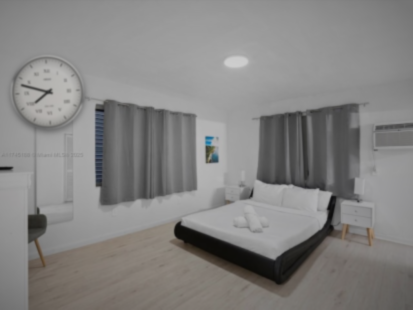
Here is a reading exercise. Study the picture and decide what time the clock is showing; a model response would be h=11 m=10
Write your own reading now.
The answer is h=7 m=48
